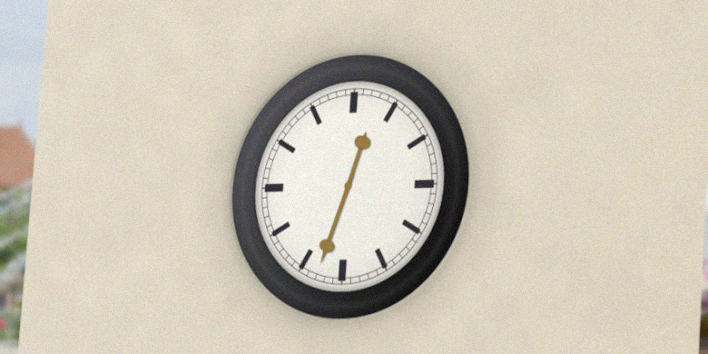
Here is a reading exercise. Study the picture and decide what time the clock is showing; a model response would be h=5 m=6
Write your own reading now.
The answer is h=12 m=33
